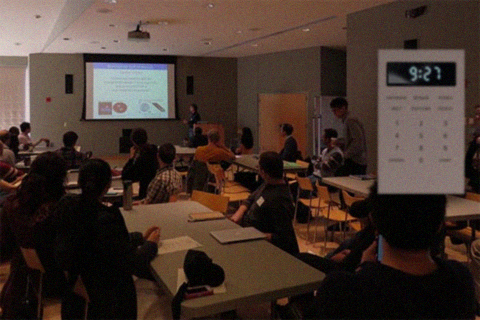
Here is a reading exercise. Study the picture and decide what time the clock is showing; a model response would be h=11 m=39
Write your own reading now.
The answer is h=9 m=27
